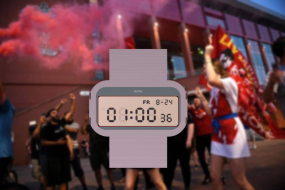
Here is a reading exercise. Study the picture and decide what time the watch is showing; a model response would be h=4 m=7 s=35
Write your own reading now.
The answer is h=1 m=0 s=36
